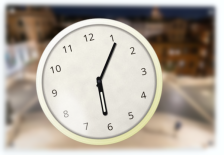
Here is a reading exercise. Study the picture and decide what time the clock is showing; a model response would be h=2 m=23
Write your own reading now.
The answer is h=6 m=6
